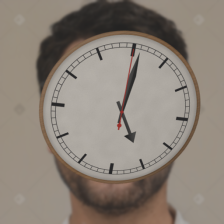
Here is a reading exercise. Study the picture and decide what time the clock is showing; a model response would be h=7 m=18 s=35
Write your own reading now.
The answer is h=5 m=1 s=0
